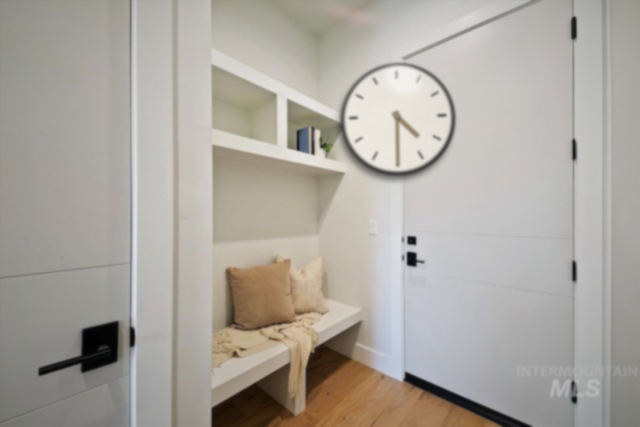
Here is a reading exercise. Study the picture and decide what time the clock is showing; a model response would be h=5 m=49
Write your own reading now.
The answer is h=4 m=30
